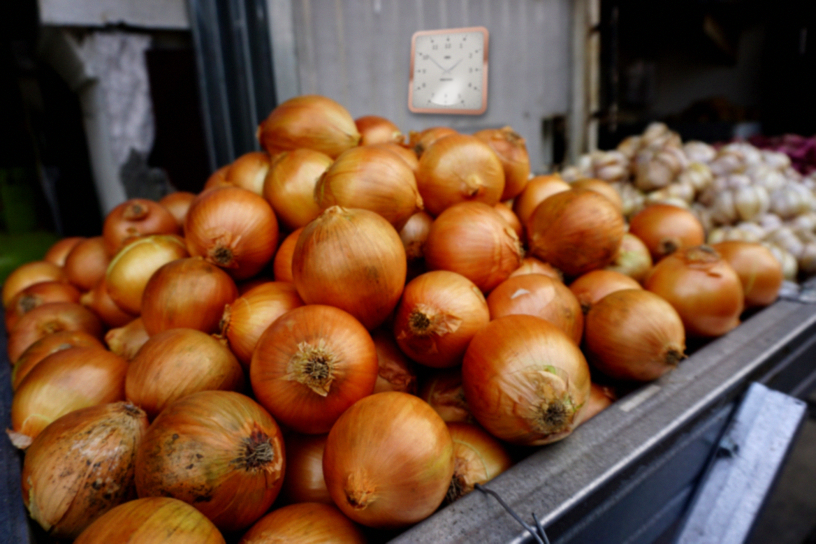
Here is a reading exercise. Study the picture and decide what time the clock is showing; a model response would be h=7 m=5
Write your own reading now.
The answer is h=1 m=51
